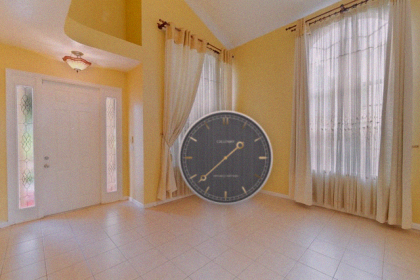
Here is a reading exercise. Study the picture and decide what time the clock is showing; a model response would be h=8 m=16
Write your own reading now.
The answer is h=1 m=38
